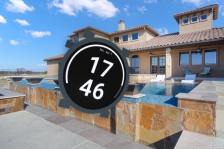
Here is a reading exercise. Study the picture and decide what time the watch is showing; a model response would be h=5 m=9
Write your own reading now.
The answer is h=17 m=46
